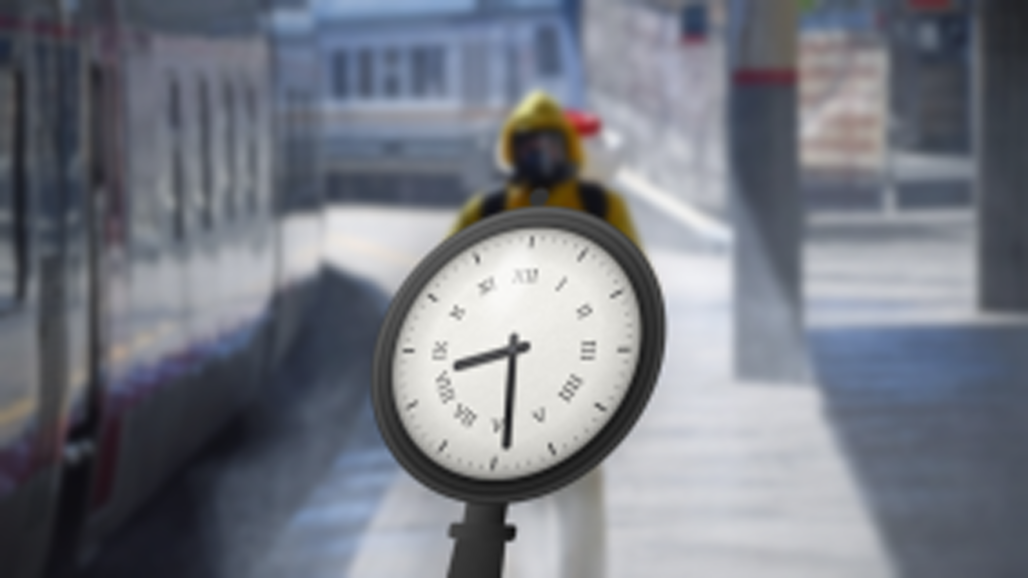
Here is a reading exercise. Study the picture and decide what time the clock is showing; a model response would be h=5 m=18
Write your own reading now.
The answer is h=8 m=29
